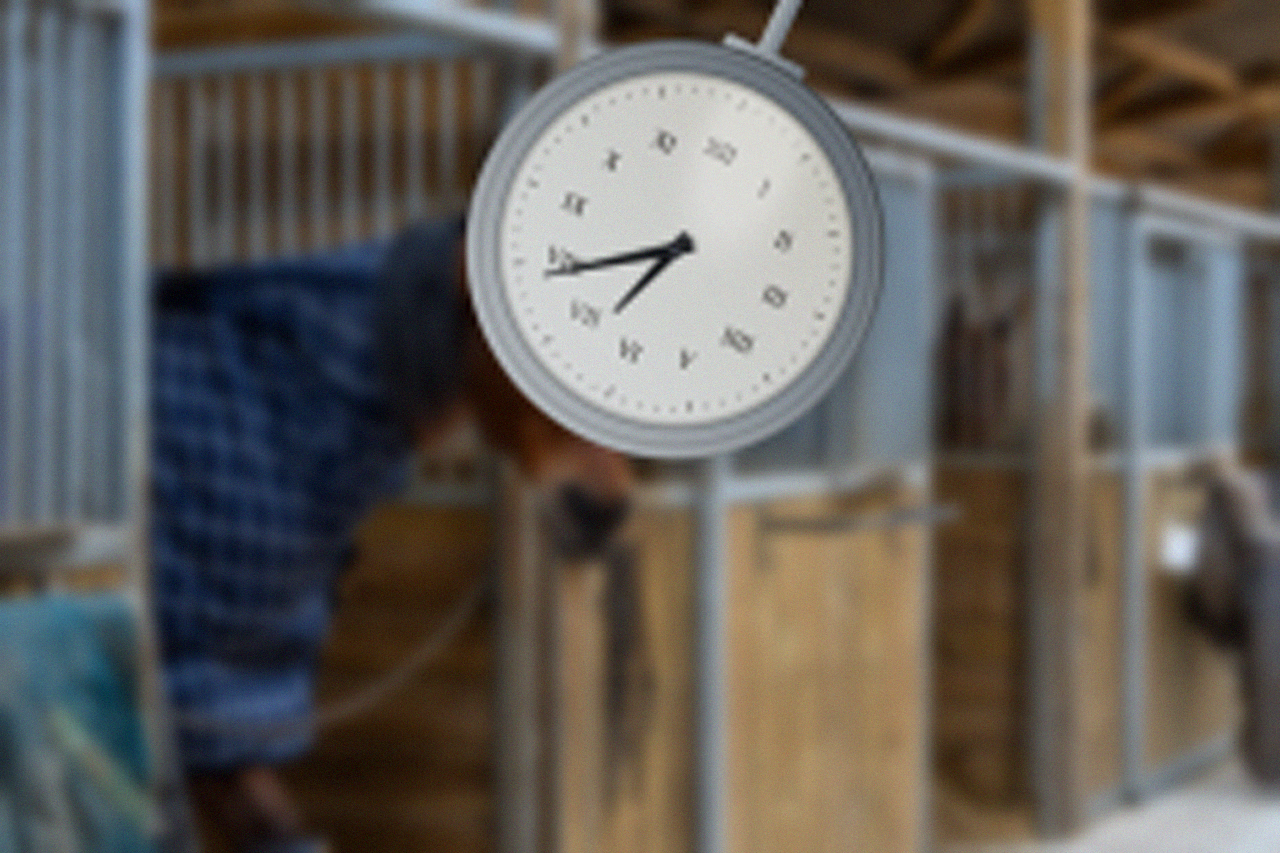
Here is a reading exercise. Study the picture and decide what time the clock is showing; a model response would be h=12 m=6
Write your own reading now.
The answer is h=6 m=39
